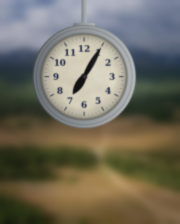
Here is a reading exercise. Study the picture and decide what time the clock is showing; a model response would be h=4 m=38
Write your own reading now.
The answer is h=7 m=5
